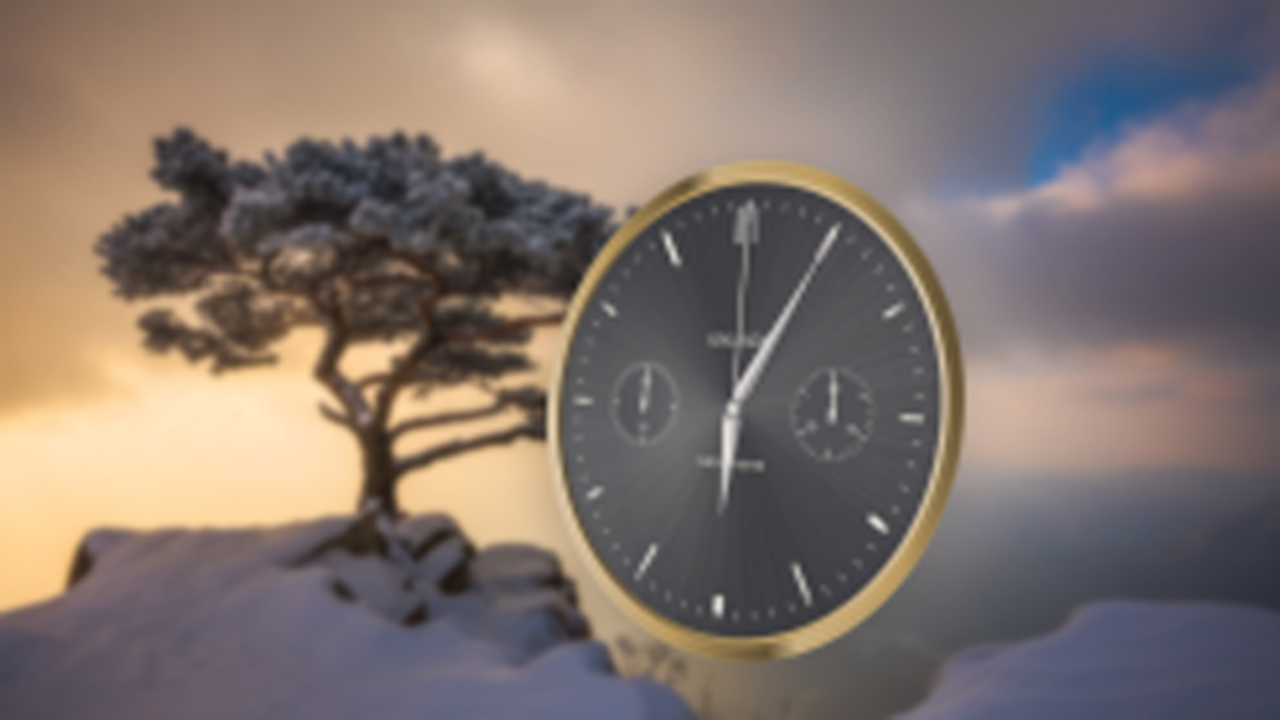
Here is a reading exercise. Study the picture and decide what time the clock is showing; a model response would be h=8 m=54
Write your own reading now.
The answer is h=6 m=5
